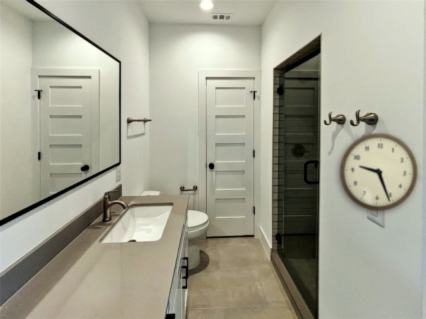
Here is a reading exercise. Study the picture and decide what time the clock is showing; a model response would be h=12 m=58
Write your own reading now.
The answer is h=9 m=26
